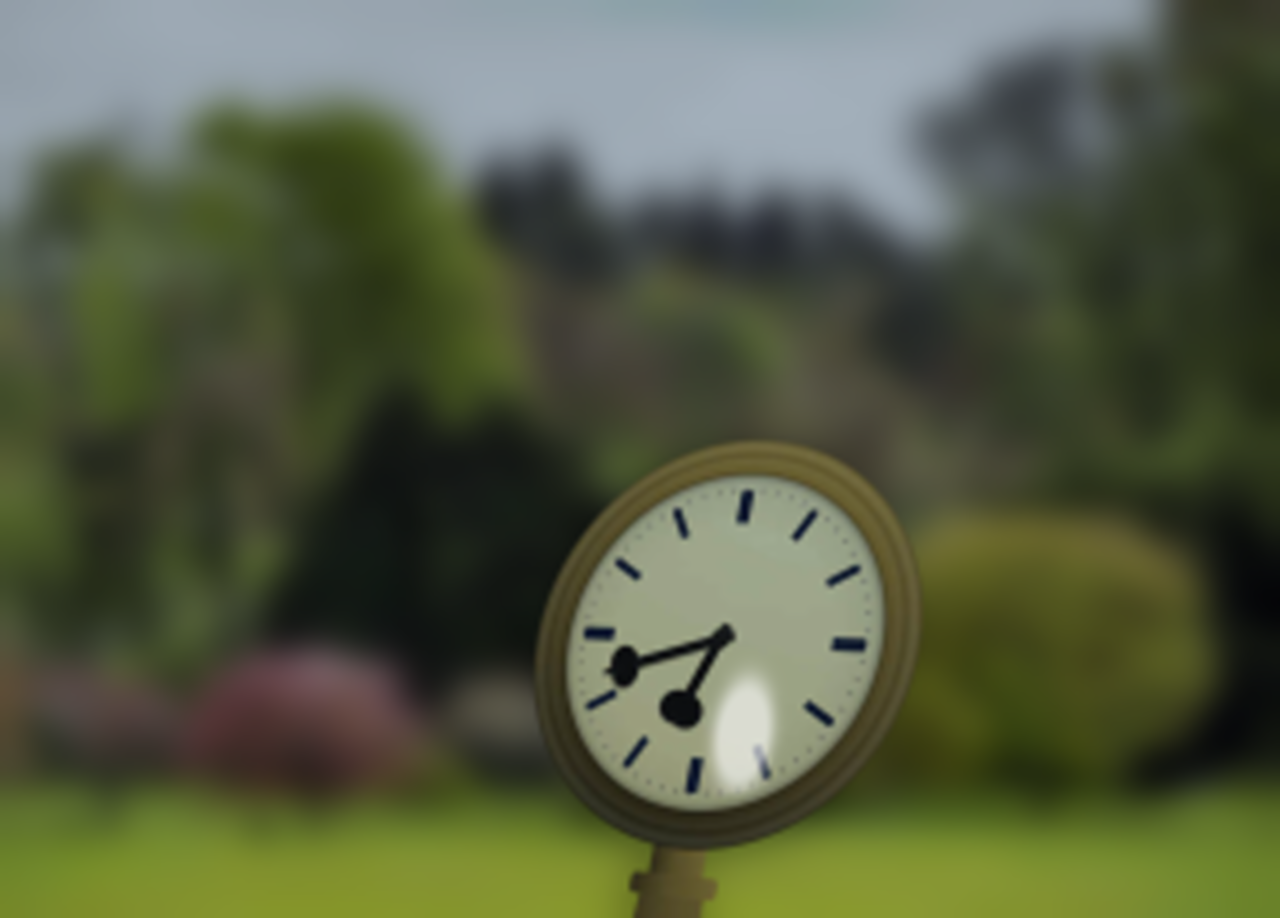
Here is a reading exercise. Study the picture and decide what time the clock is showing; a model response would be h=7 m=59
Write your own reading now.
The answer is h=6 m=42
